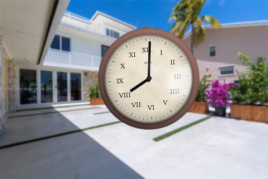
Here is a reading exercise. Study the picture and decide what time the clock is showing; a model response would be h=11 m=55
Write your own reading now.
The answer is h=8 m=1
